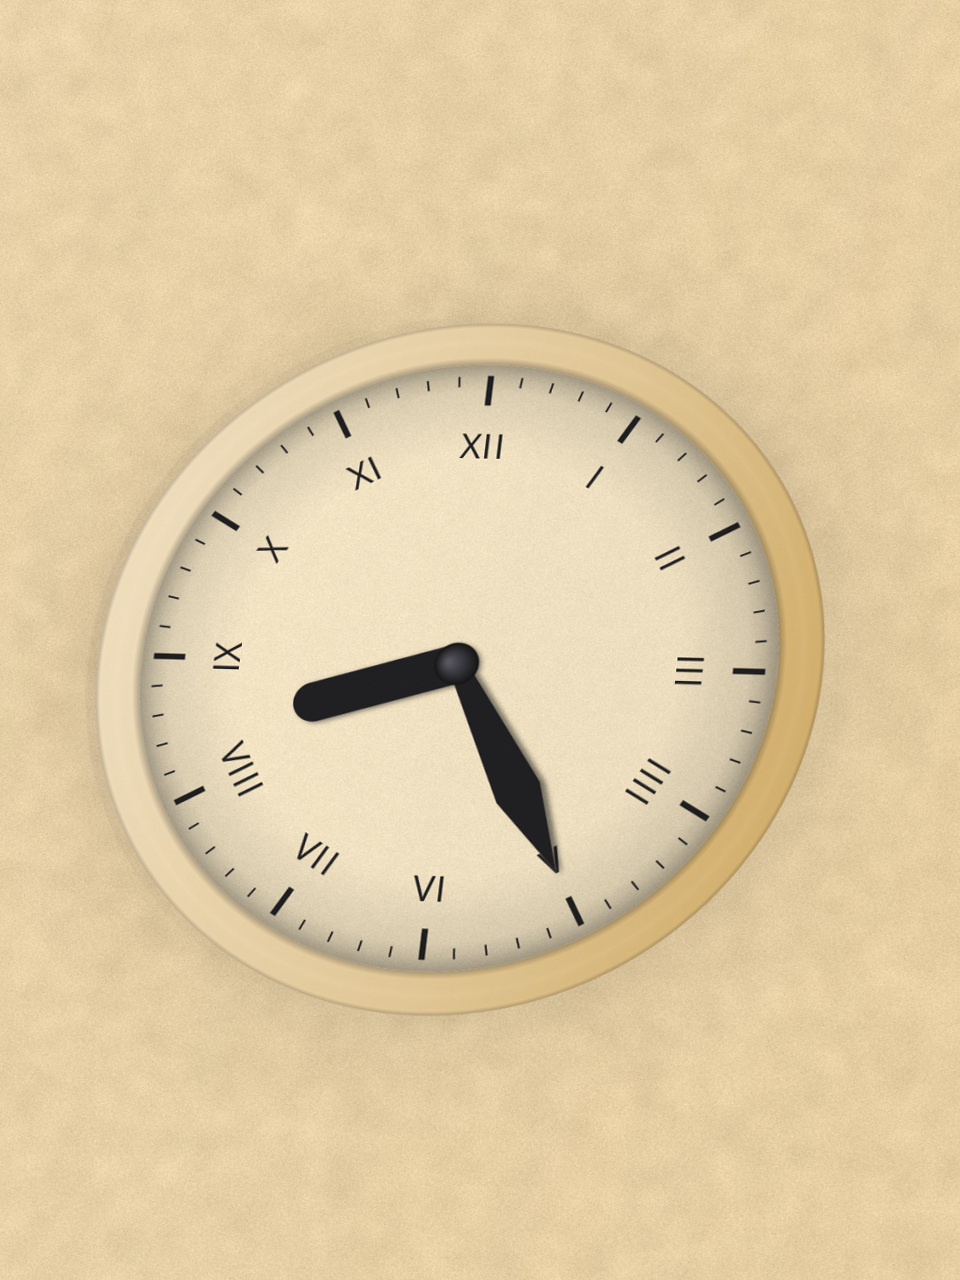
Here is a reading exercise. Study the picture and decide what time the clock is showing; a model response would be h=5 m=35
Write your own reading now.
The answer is h=8 m=25
